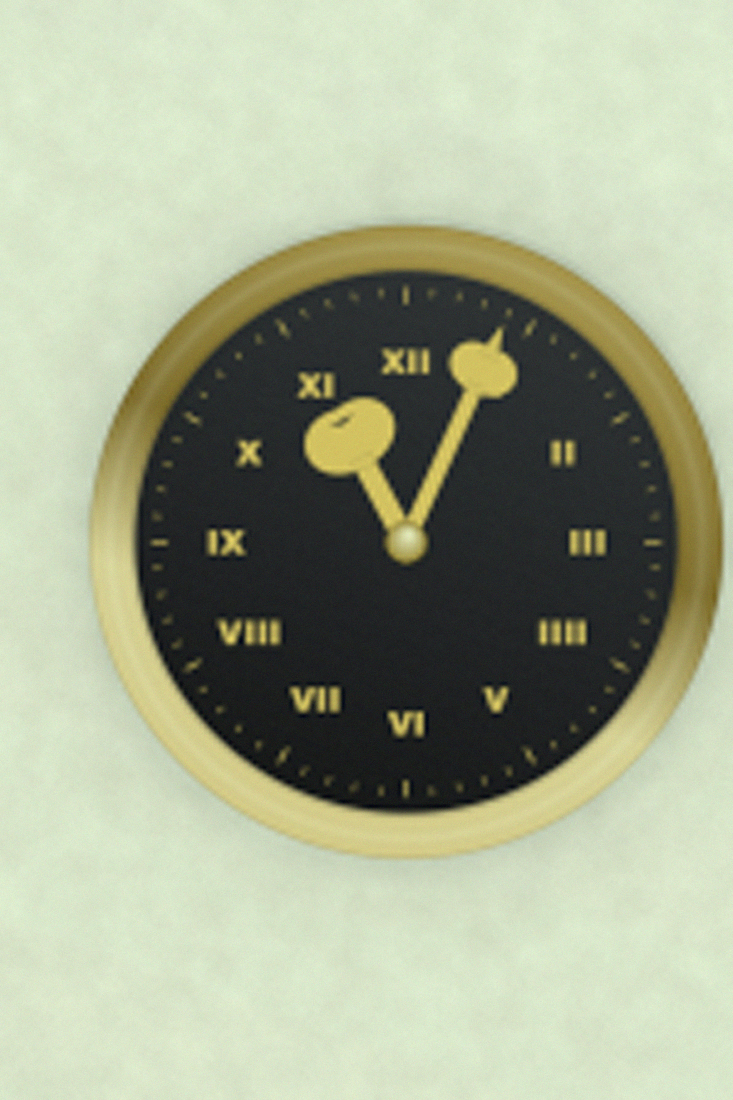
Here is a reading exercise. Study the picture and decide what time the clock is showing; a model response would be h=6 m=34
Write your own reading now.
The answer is h=11 m=4
